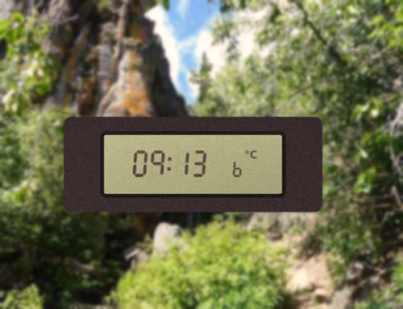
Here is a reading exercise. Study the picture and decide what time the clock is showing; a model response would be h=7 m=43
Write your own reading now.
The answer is h=9 m=13
